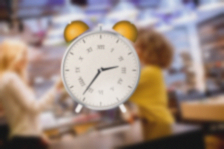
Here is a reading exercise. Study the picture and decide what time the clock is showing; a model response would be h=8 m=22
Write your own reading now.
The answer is h=2 m=36
